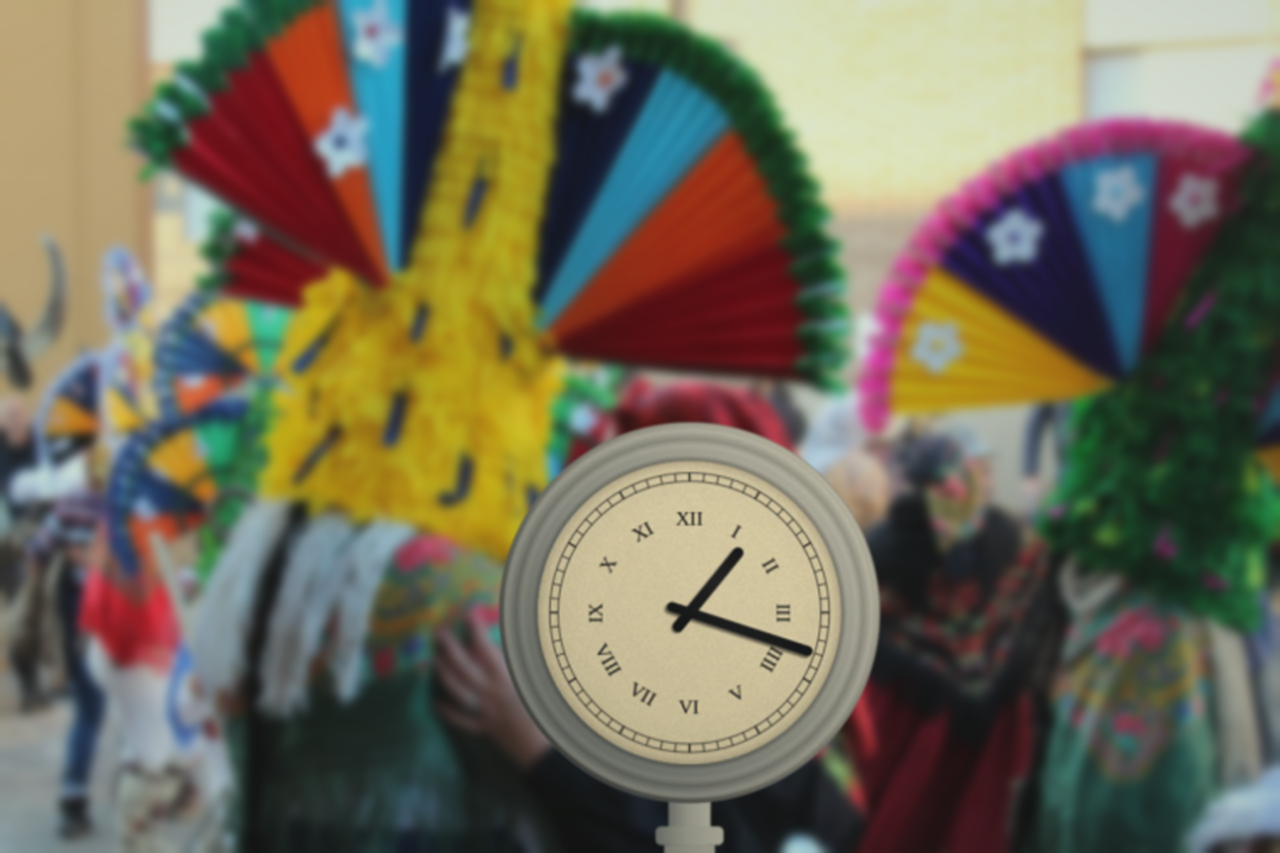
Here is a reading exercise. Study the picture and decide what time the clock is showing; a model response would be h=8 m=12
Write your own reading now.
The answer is h=1 m=18
